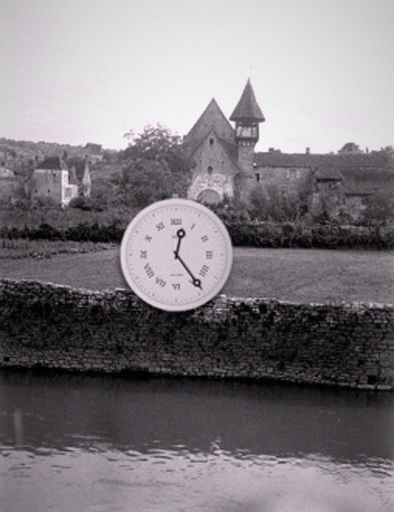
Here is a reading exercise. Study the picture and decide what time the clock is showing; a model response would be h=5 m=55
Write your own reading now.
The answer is h=12 m=24
